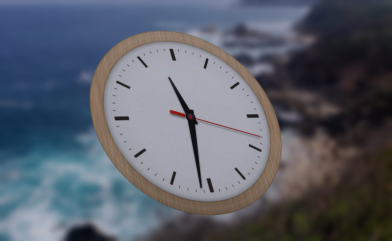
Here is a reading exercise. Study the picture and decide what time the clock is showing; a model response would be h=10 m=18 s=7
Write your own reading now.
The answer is h=11 m=31 s=18
